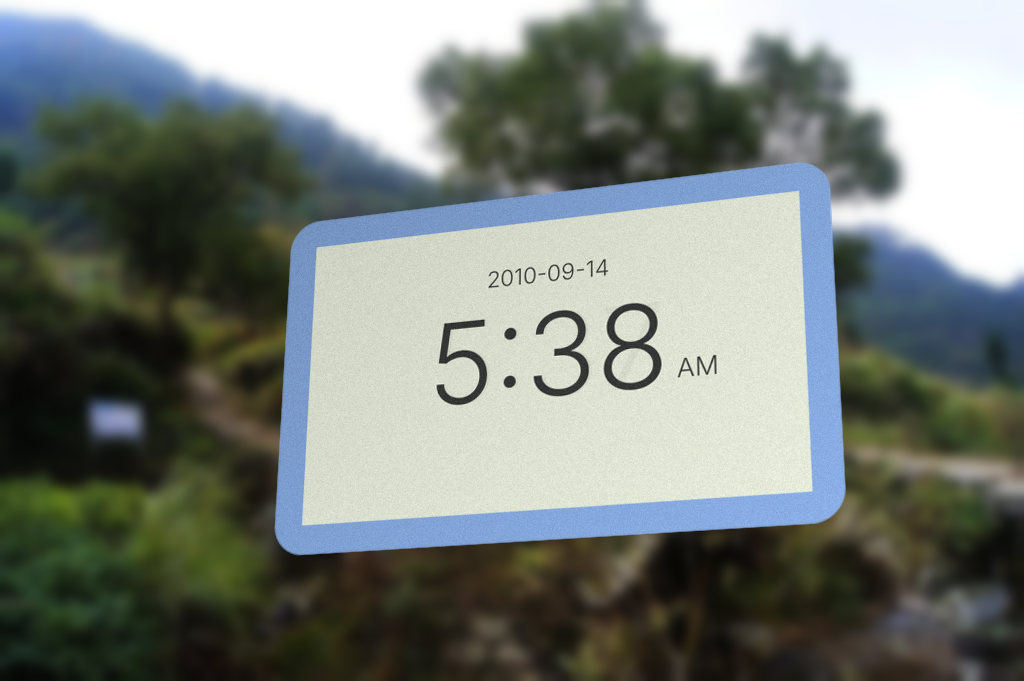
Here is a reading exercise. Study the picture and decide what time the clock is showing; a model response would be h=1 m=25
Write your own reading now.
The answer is h=5 m=38
